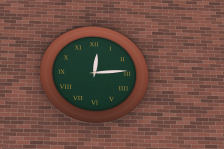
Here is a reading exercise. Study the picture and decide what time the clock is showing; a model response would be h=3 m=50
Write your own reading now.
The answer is h=12 m=14
